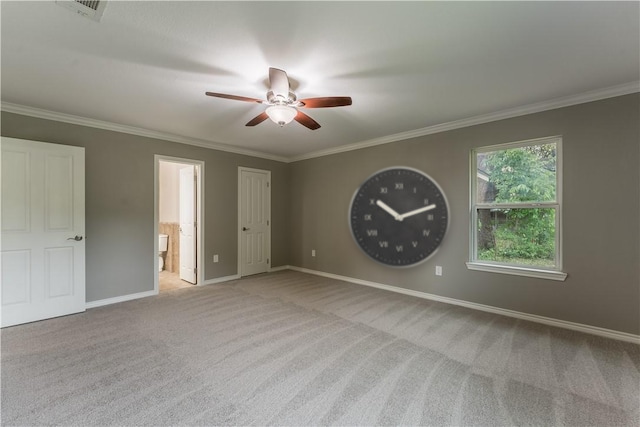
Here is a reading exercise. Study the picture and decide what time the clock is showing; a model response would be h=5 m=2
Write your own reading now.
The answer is h=10 m=12
